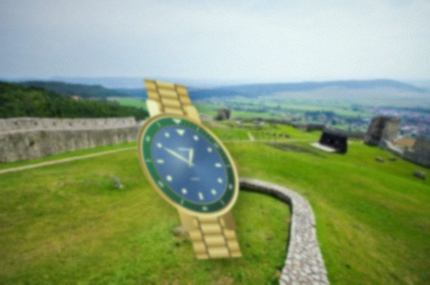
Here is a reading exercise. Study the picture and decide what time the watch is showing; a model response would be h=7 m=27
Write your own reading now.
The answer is h=12 m=50
